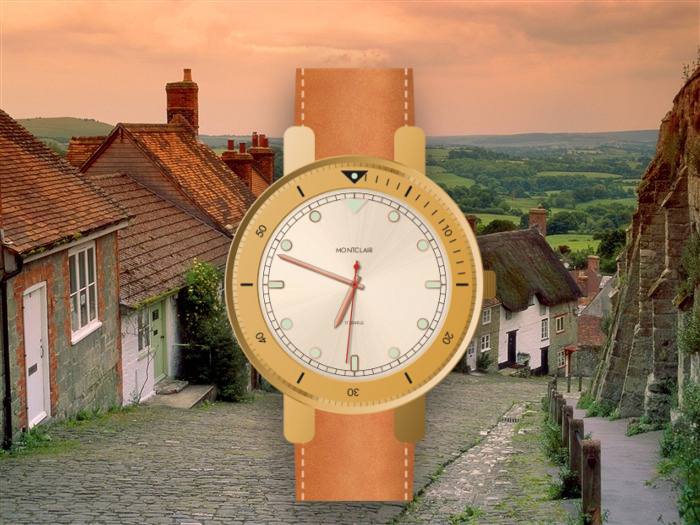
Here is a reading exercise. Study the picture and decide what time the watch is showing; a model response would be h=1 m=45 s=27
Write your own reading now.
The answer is h=6 m=48 s=31
